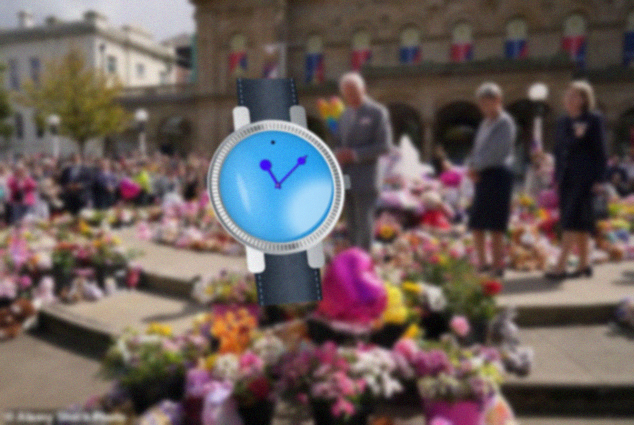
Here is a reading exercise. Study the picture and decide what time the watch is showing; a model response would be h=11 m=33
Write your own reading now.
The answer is h=11 m=8
